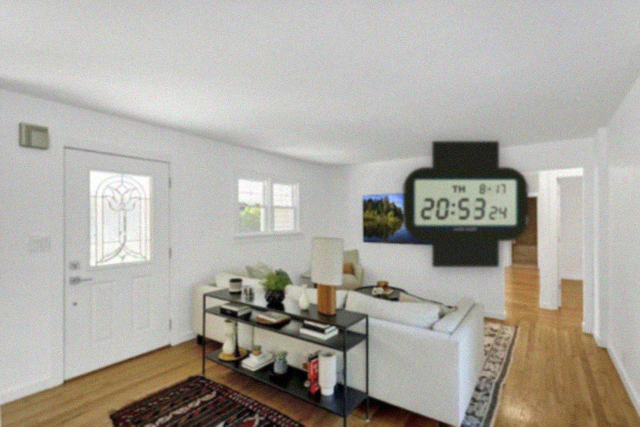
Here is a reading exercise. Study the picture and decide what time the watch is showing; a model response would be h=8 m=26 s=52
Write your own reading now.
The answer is h=20 m=53 s=24
